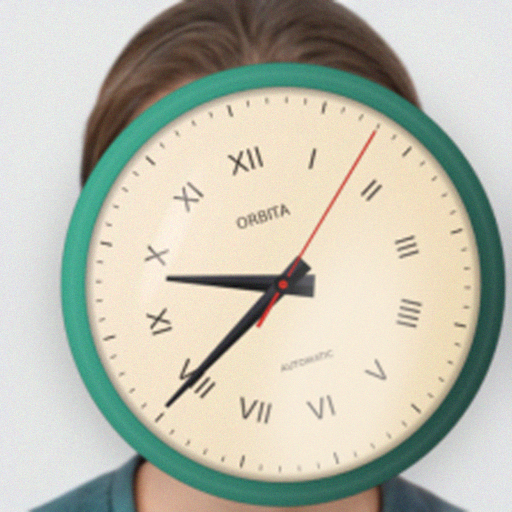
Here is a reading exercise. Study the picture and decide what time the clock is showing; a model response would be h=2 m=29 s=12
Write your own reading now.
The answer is h=9 m=40 s=8
